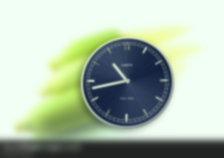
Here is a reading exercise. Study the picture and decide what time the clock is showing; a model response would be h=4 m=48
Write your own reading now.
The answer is h=10 m=43
